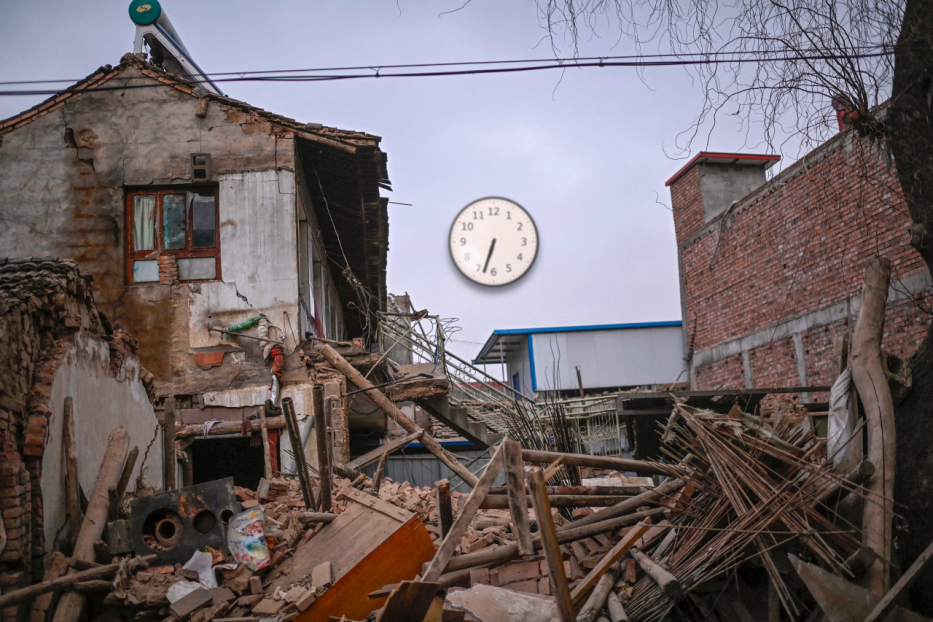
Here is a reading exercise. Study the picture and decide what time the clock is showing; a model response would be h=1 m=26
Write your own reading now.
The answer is h=6 m=33
